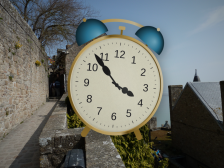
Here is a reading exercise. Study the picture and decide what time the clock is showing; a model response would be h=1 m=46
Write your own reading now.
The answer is h=3 m=53
